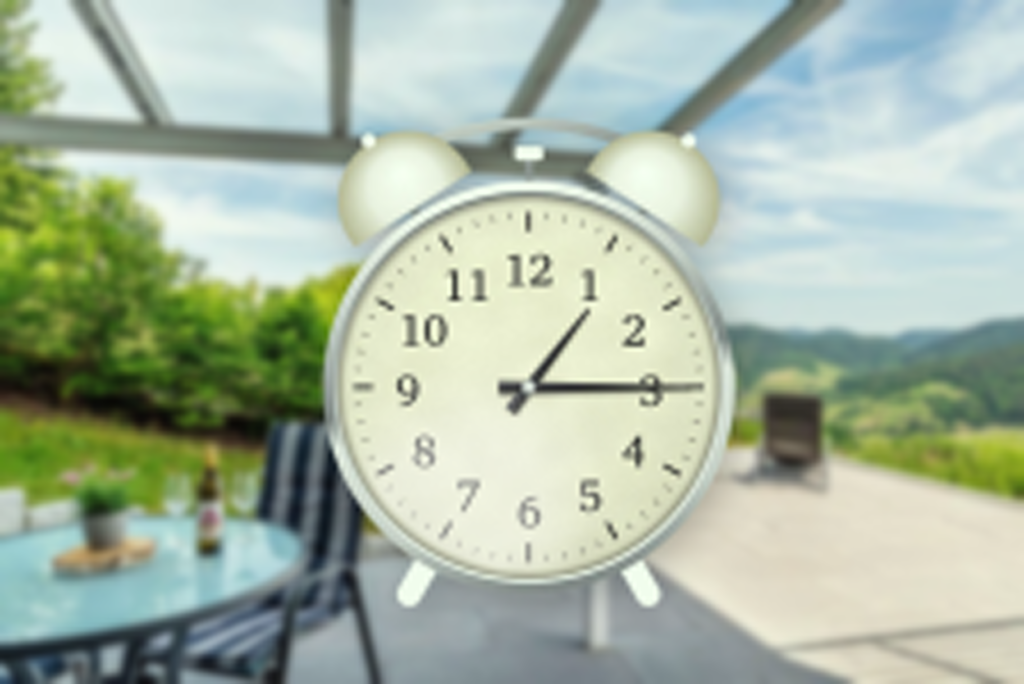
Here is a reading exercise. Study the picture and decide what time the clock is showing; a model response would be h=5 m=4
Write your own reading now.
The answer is h=1 m=15
